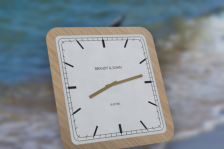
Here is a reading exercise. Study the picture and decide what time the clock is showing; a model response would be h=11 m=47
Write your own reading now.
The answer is h=8 m=13
